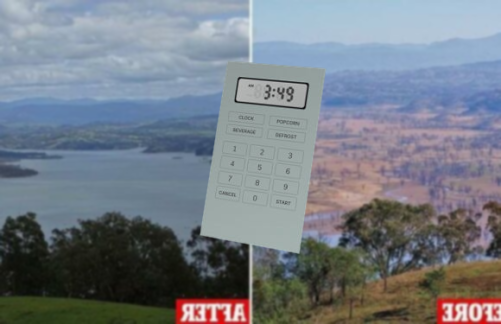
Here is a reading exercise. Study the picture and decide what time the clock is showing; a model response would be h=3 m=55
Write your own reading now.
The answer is h=3 m=49
